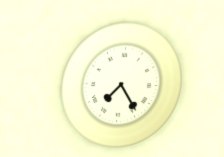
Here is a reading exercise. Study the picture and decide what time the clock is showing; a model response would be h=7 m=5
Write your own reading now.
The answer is h=7 m=24
